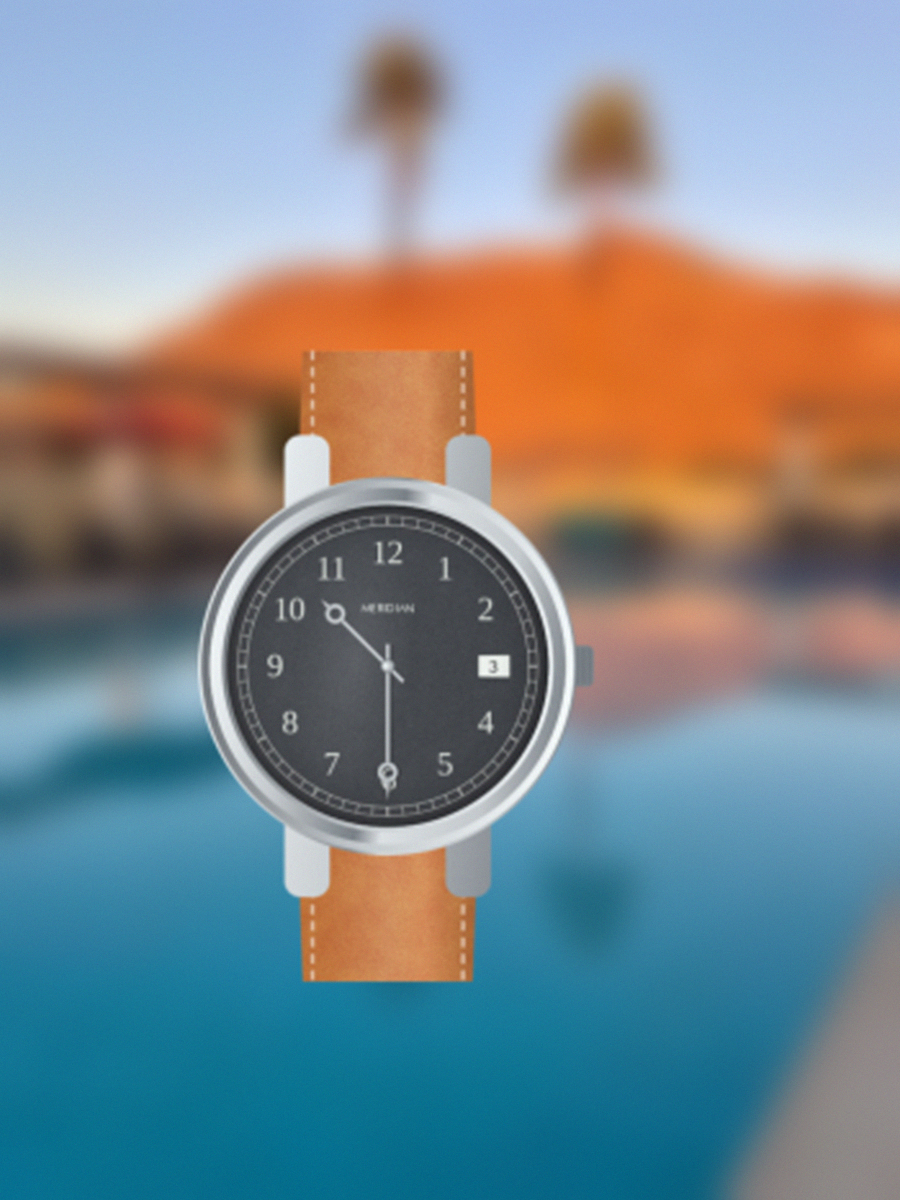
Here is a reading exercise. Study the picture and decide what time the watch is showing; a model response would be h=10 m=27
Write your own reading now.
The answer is h=10 m=30
